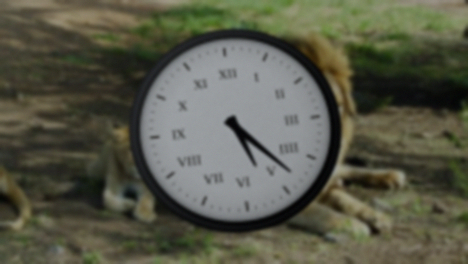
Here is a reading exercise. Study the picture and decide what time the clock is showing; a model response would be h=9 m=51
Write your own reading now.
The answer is h=5 m=23
